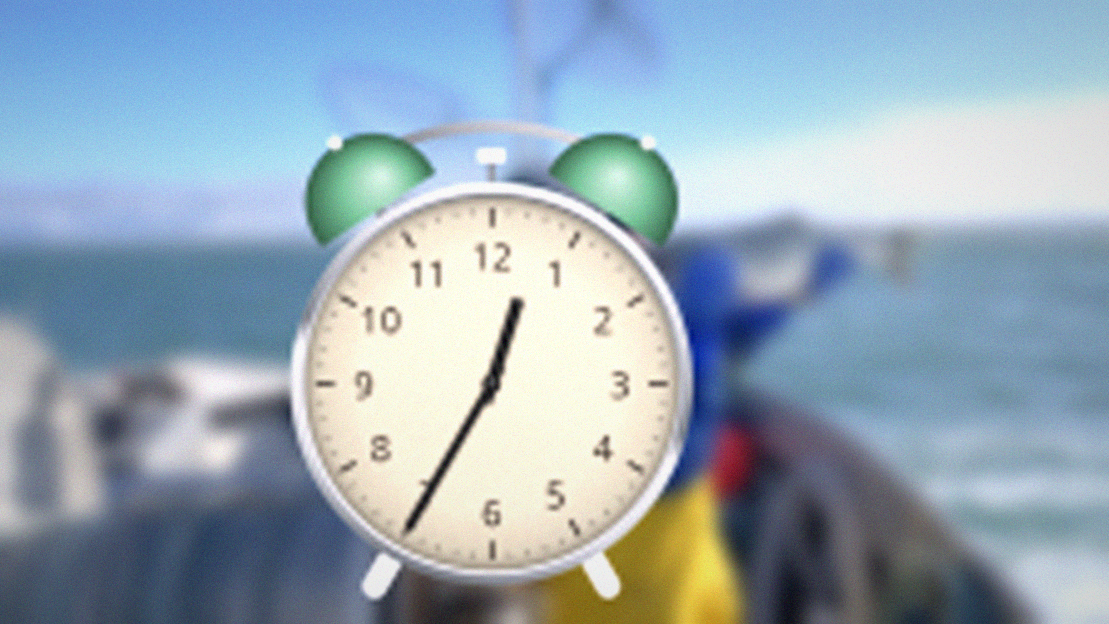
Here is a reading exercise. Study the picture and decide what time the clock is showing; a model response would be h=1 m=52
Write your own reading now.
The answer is h=12 m=35
